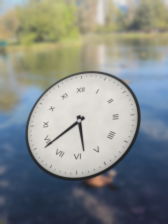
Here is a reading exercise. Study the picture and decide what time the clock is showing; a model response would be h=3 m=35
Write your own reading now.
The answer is h=5 m=39
